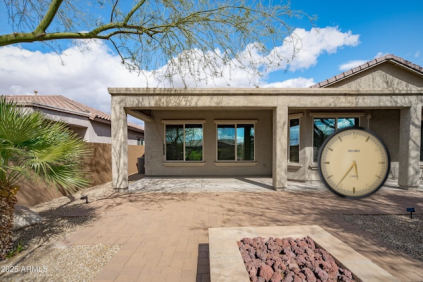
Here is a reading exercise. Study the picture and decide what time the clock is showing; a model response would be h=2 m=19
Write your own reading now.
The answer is h=5 m=36
